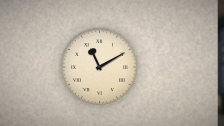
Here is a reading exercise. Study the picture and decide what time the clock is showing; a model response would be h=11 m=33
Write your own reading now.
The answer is h=11 m=10
